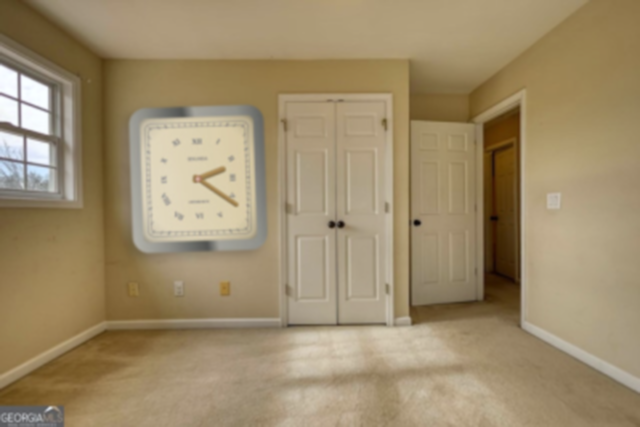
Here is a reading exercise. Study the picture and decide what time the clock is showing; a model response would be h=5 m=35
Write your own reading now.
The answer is h=2 m=21
